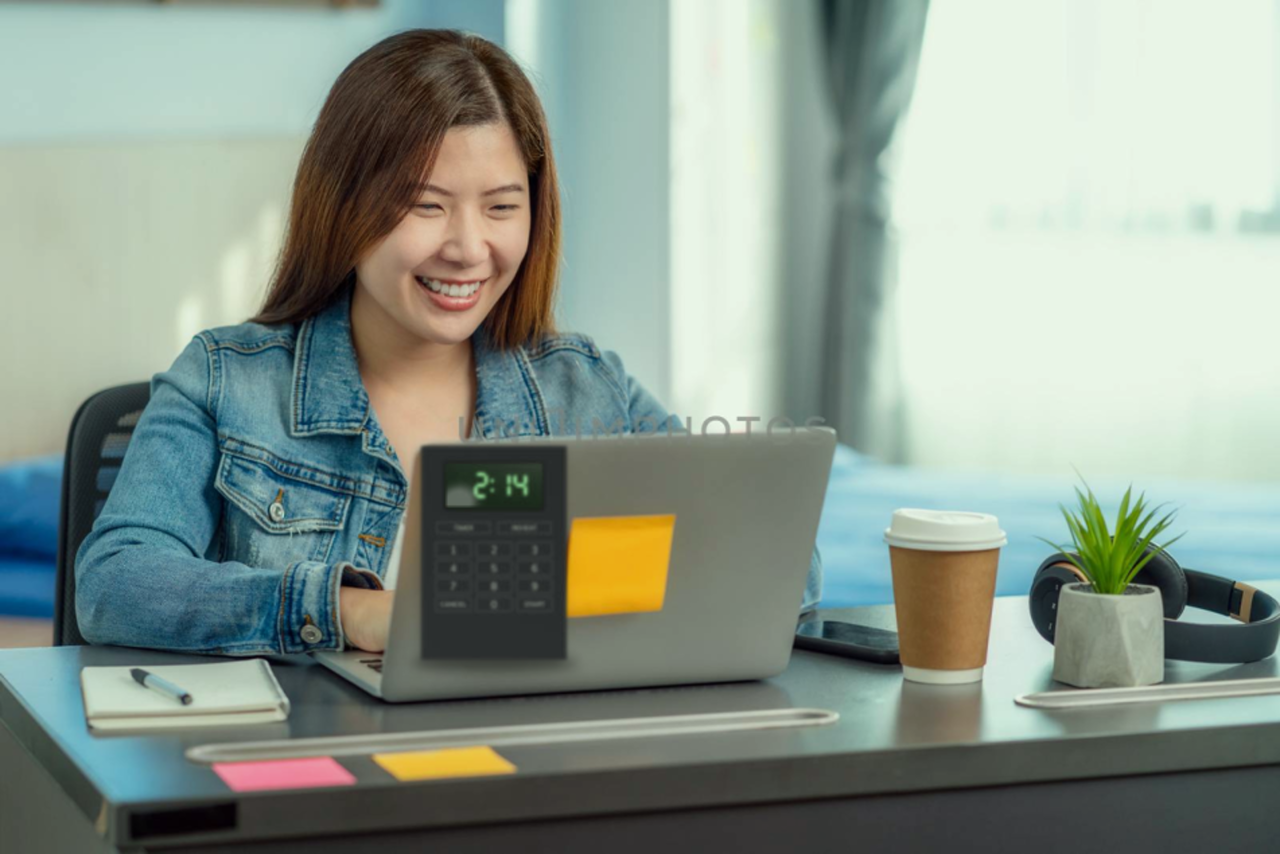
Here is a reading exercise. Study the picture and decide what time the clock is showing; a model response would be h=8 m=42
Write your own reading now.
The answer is h=2 m=14
